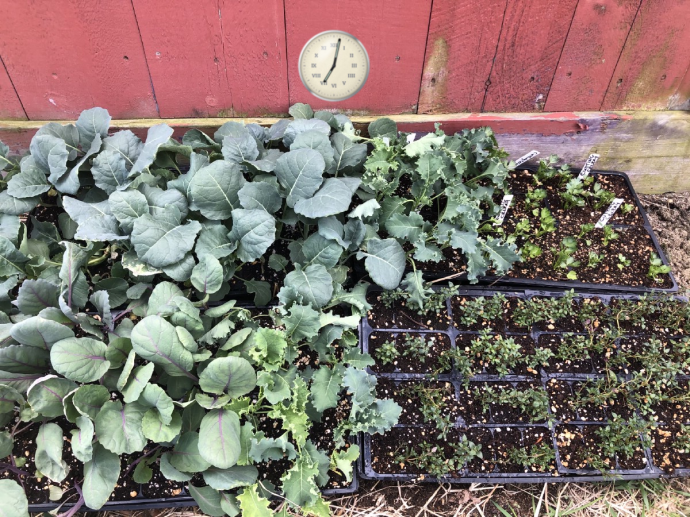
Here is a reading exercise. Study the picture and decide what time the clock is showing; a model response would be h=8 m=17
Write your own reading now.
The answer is h=7 m=2
